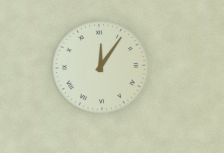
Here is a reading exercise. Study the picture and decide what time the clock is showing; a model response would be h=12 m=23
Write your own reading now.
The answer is h=12 m=6
